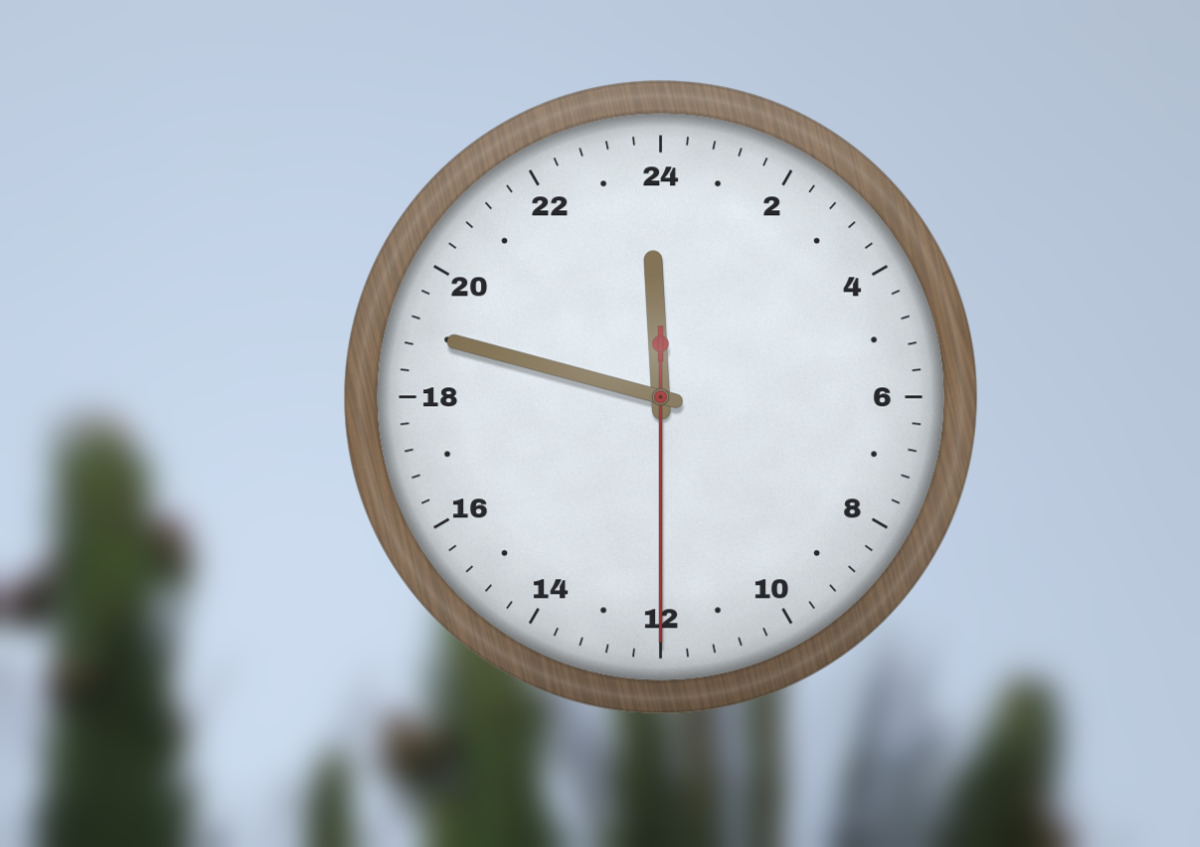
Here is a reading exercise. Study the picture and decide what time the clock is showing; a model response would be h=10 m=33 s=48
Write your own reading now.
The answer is h=23 m=47 s=30
